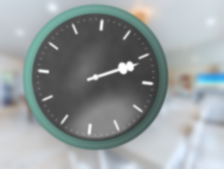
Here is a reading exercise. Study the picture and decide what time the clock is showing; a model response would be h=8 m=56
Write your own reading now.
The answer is h=2 m=11
